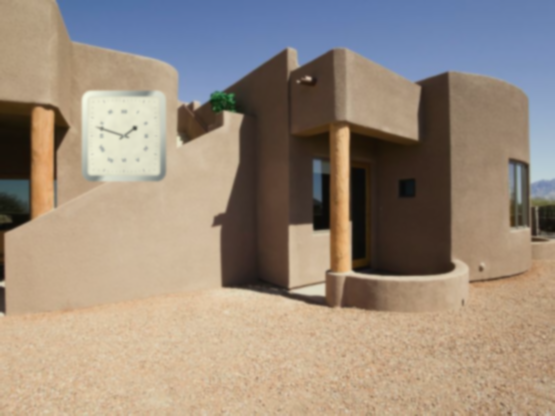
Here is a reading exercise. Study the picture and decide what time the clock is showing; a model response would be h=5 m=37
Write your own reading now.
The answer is h=1 m=48
